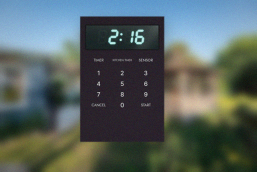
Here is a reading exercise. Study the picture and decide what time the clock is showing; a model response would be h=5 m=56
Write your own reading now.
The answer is h=2 m=16
